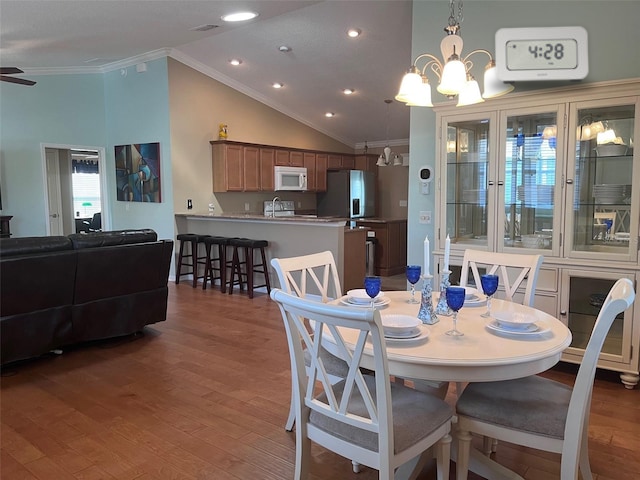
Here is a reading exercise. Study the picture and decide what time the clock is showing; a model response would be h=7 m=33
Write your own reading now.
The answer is h=4 m=28
